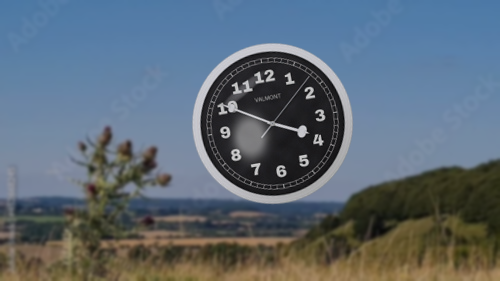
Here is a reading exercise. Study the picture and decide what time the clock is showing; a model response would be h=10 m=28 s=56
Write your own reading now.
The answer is h=3 m=50 s=8
